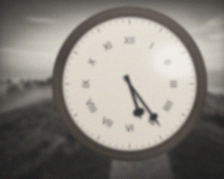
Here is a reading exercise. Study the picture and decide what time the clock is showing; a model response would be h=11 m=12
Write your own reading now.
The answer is h=5 m=24
